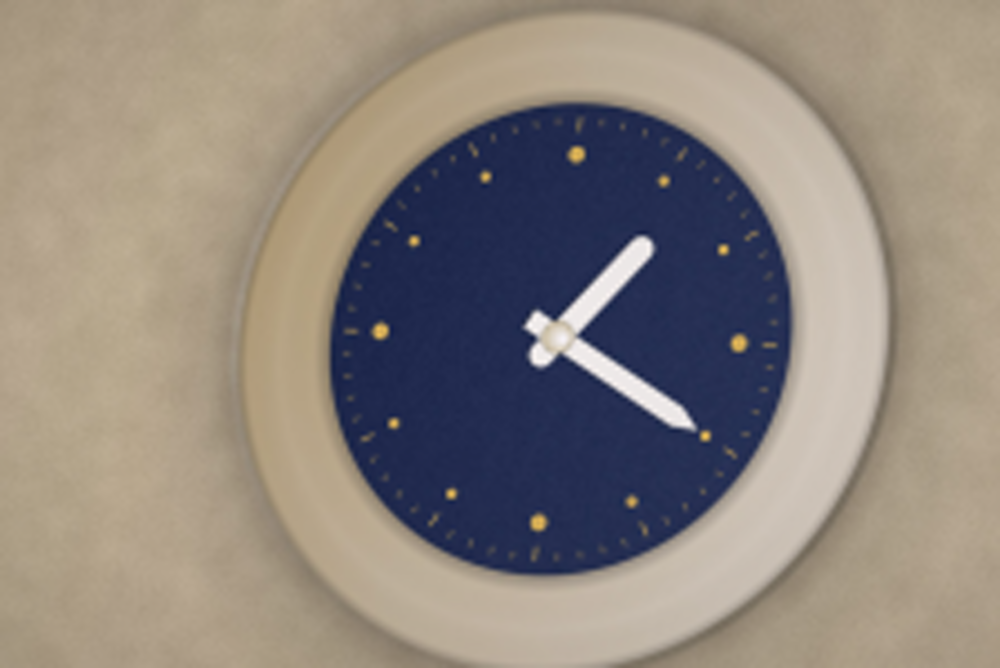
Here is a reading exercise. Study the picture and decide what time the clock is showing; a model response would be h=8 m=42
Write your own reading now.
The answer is h=1 m=20
